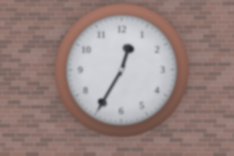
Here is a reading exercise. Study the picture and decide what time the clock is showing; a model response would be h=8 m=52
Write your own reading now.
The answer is h=12 m=35
